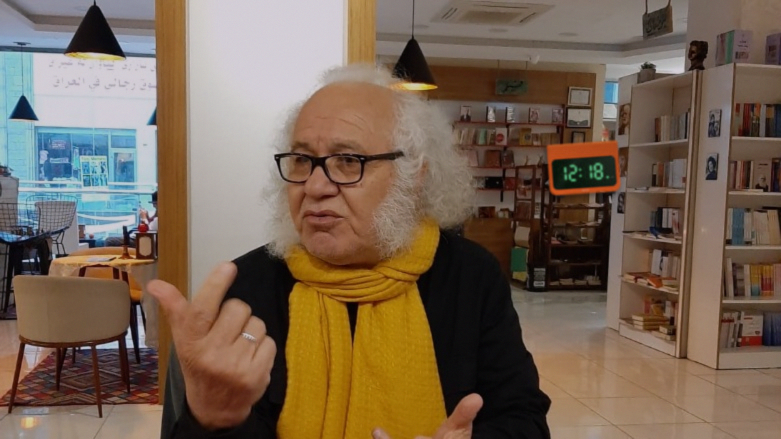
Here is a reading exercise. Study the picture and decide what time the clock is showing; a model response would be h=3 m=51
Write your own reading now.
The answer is h=12 m=18
